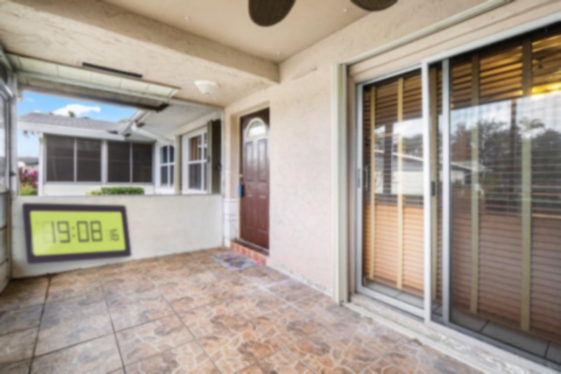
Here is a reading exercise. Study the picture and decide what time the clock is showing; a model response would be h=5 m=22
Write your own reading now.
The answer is h=19 m=8
